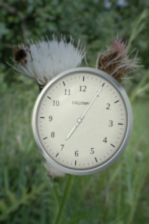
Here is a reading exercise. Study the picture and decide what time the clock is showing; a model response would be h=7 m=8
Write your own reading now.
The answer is h=7 m=5
